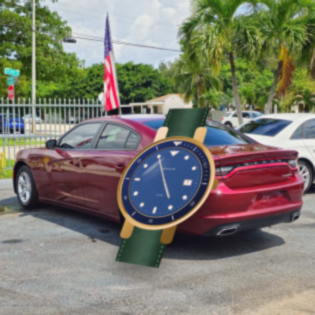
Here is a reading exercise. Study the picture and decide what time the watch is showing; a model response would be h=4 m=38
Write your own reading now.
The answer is h=4 m=55
